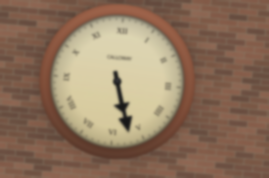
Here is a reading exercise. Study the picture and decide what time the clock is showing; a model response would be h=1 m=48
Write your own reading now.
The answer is h=5 m=27
